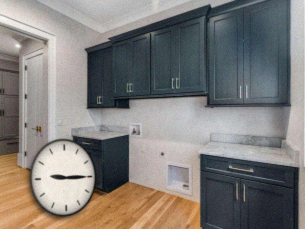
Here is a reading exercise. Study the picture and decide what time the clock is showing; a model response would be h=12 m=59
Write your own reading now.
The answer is h=9 m=15
